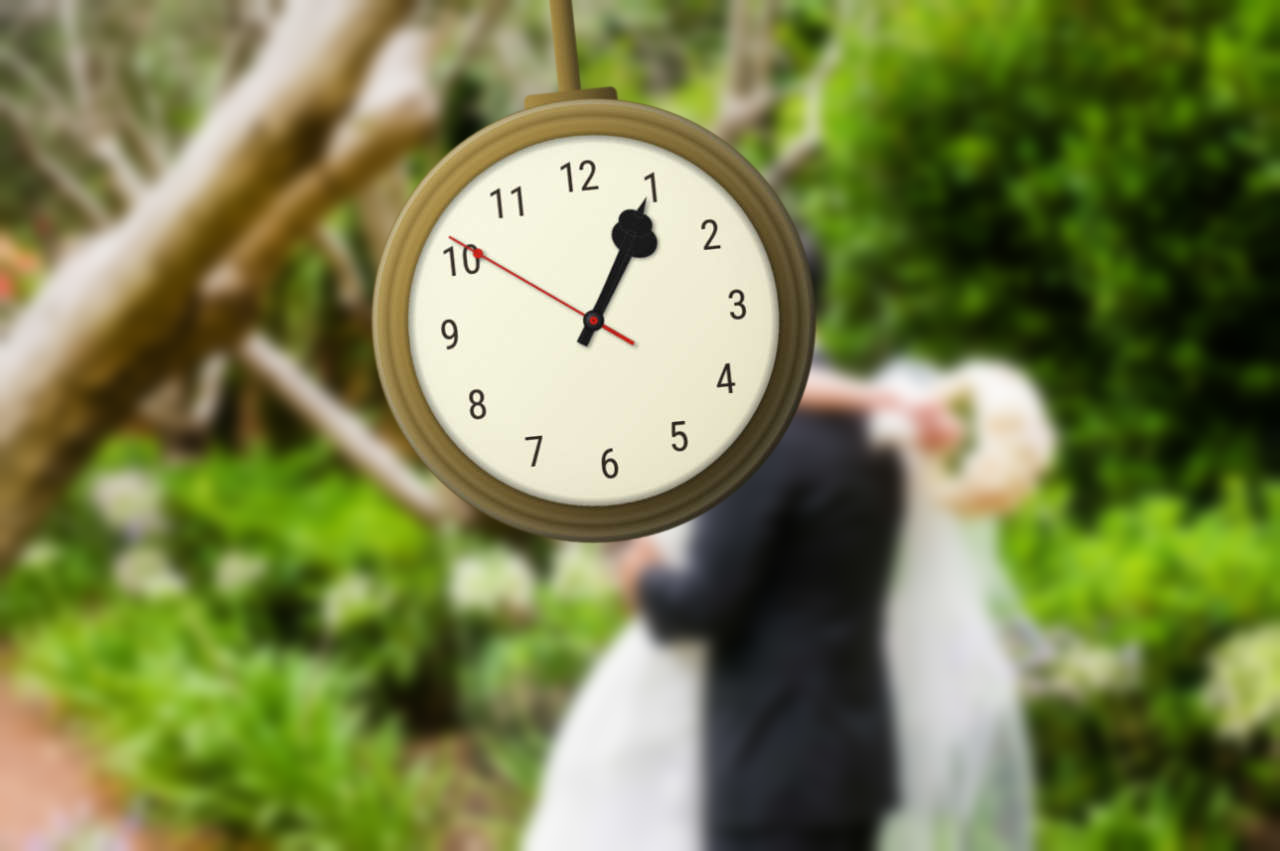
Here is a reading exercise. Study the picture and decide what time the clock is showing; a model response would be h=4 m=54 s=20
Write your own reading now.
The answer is h=1 m=4 s=51
